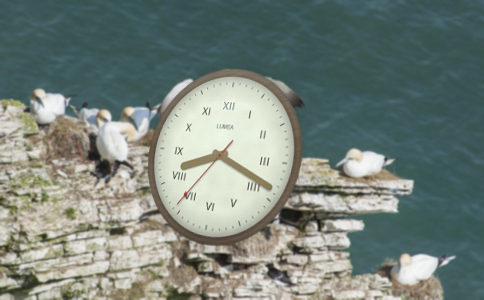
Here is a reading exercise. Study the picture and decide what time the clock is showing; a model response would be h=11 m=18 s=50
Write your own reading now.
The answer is h=8 m=18 s=36
